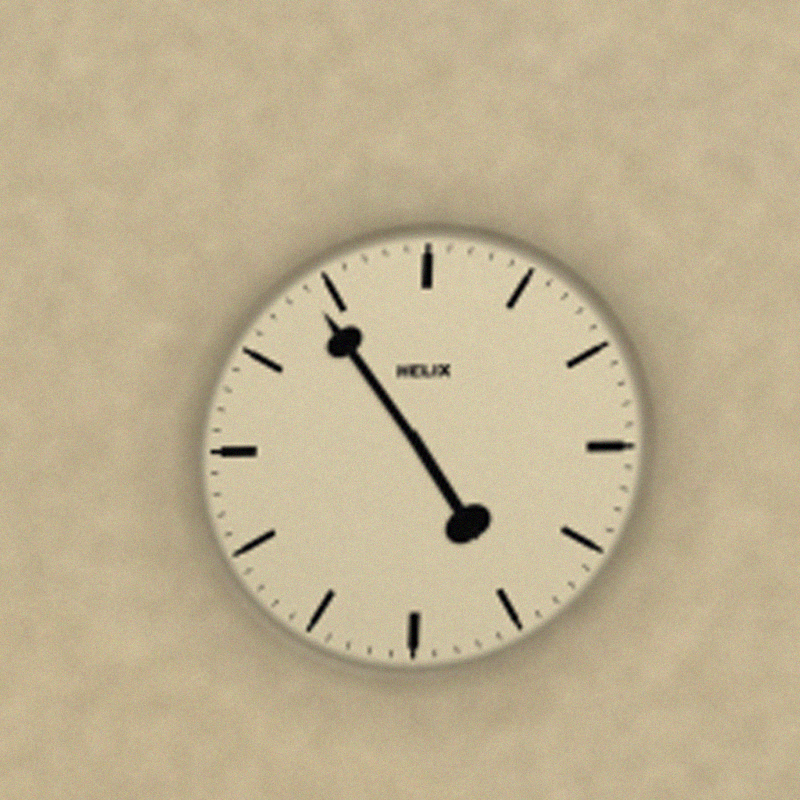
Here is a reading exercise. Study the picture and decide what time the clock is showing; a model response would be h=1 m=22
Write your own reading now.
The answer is h=4 m=54
